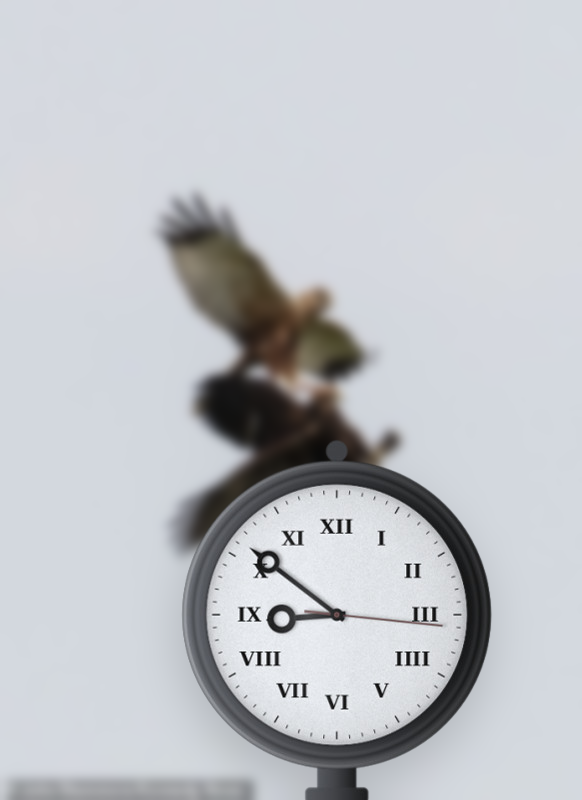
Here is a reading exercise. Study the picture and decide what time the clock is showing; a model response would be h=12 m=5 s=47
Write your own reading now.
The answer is h=8 m=51 s=16
